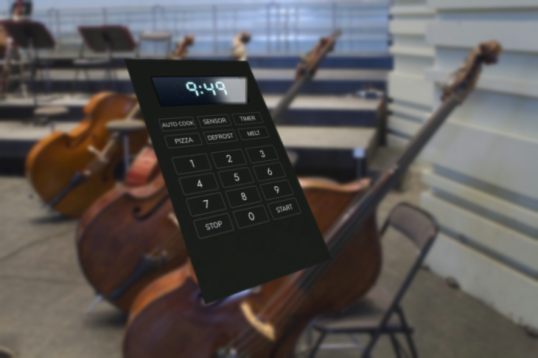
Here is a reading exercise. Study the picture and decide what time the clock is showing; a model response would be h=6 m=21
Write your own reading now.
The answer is h=9 m=49
